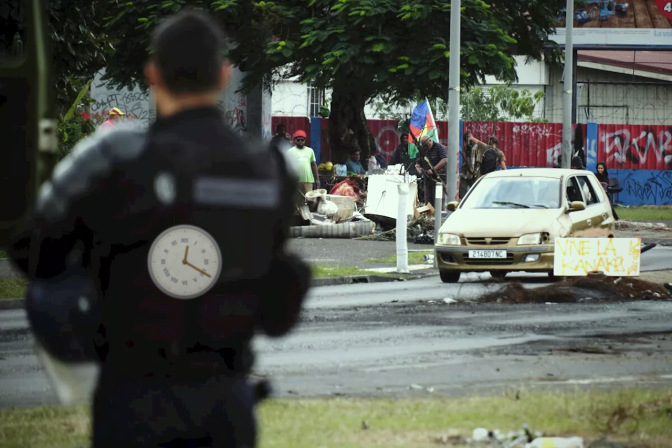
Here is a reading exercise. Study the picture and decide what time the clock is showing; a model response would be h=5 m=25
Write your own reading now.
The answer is h=12 m=20
